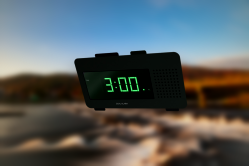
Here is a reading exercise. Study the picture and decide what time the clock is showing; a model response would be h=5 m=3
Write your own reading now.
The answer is h=3 m=0
